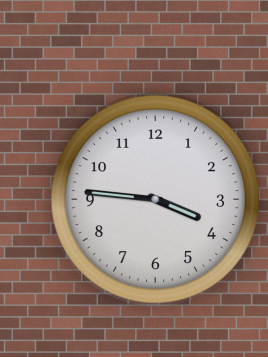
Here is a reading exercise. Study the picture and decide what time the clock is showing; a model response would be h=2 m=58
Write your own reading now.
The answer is h=3 m=46
